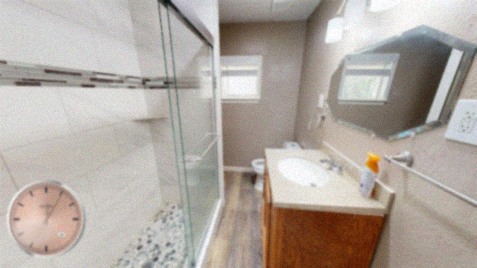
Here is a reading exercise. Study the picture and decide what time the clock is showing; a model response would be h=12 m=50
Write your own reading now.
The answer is h=12 m=5
